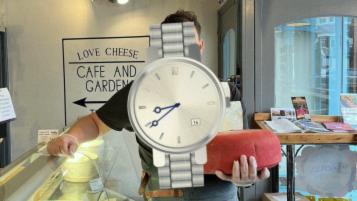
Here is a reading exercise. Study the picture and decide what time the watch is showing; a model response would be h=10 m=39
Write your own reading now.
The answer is h=8 m=39
